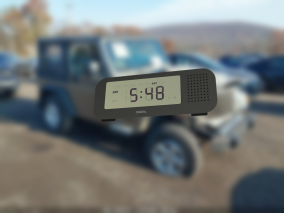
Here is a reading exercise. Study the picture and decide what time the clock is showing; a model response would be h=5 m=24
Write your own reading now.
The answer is h=5 m=48
